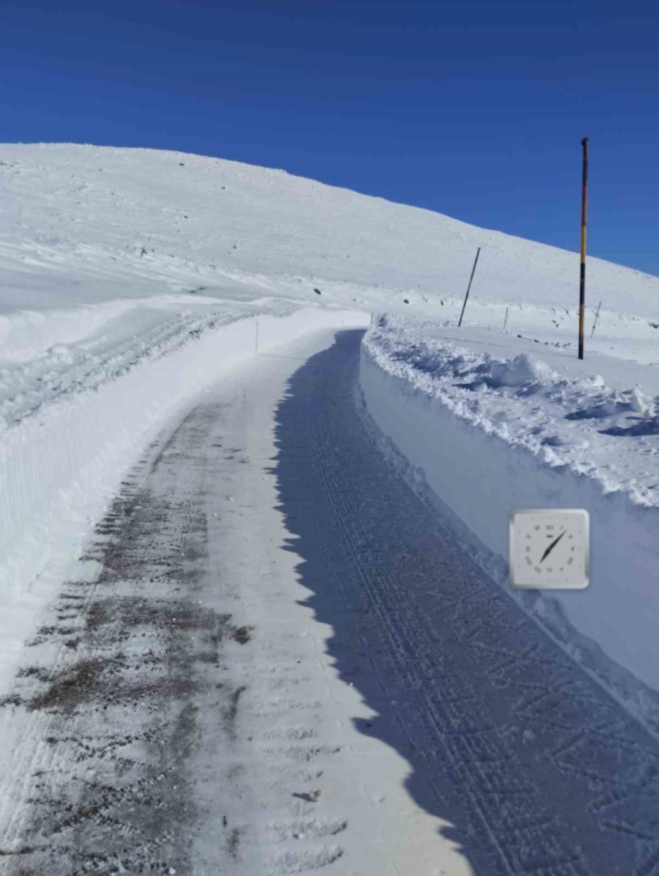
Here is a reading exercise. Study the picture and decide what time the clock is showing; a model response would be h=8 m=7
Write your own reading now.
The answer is h=7 m=7
